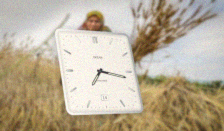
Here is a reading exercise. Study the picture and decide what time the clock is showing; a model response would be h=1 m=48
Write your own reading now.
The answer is h=7 m=17
